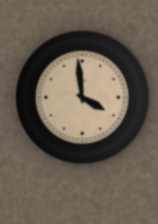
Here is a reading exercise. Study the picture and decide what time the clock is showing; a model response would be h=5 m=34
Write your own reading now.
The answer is h=3 m=59
